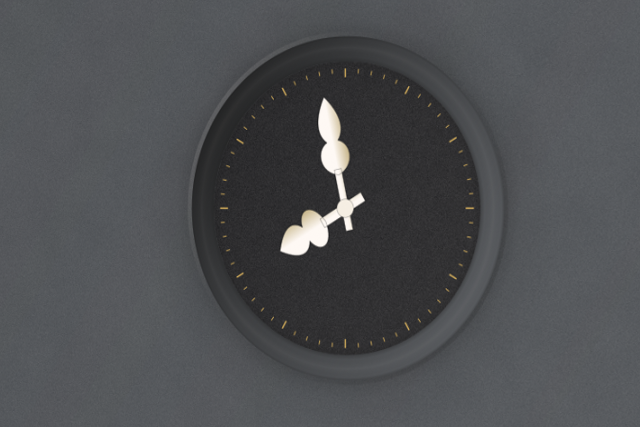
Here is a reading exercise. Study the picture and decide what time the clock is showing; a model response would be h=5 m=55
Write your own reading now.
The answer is h=7 m=58
